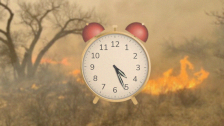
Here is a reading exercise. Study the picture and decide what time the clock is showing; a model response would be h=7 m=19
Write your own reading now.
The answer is h=4 m=26
